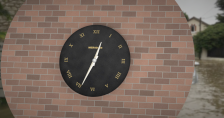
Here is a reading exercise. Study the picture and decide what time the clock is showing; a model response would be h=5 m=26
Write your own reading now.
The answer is h=12 m=34
